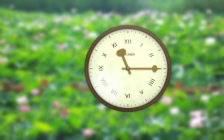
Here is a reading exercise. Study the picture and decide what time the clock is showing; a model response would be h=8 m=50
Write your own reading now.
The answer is h=11 m=15
